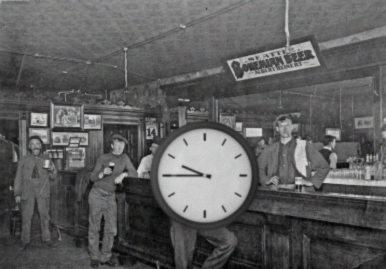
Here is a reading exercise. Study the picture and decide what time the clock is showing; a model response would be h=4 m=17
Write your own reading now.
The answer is h=9 m=45
